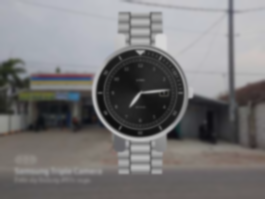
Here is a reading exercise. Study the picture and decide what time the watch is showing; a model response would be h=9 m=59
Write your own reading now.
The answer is h=7 m=14
